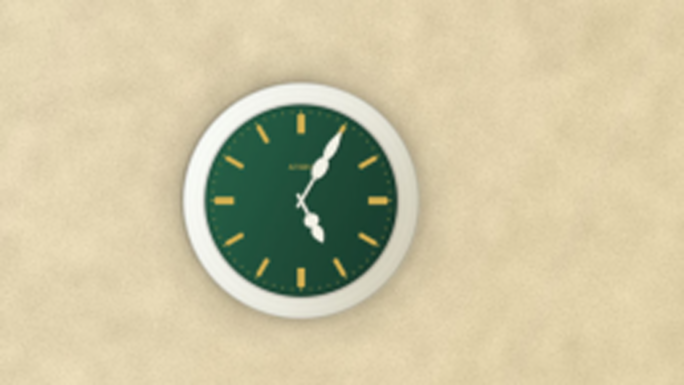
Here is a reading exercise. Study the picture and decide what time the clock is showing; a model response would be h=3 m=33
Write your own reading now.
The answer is h=5 m=5
